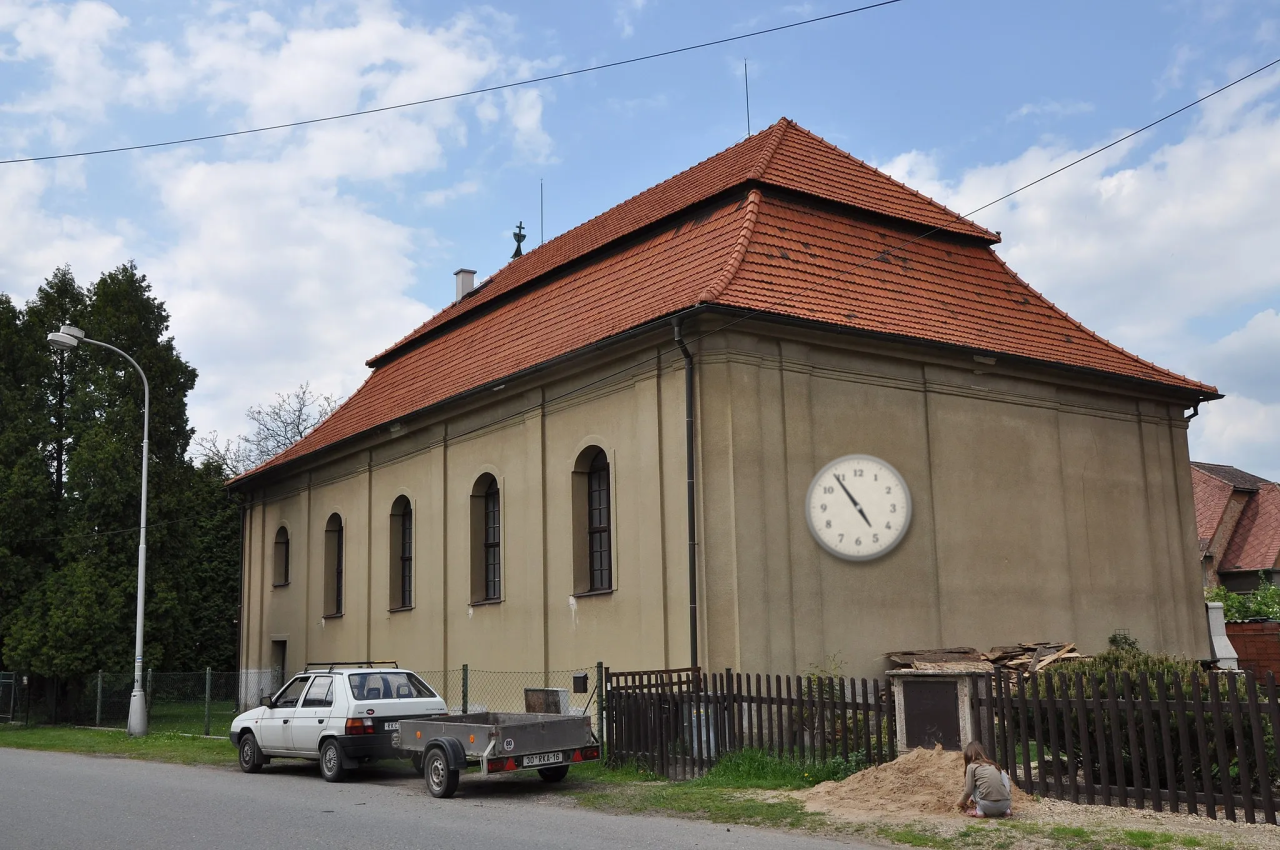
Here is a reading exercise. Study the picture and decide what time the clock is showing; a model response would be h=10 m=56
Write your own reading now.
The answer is h=4 m=54
